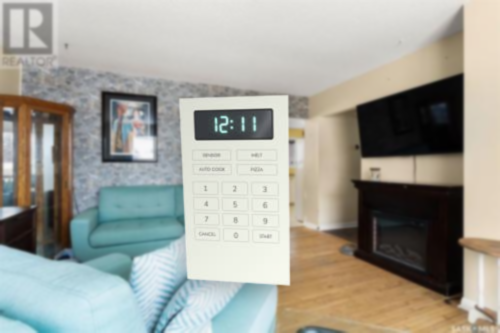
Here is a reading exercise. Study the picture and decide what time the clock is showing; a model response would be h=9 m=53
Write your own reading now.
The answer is h=12 m=11
